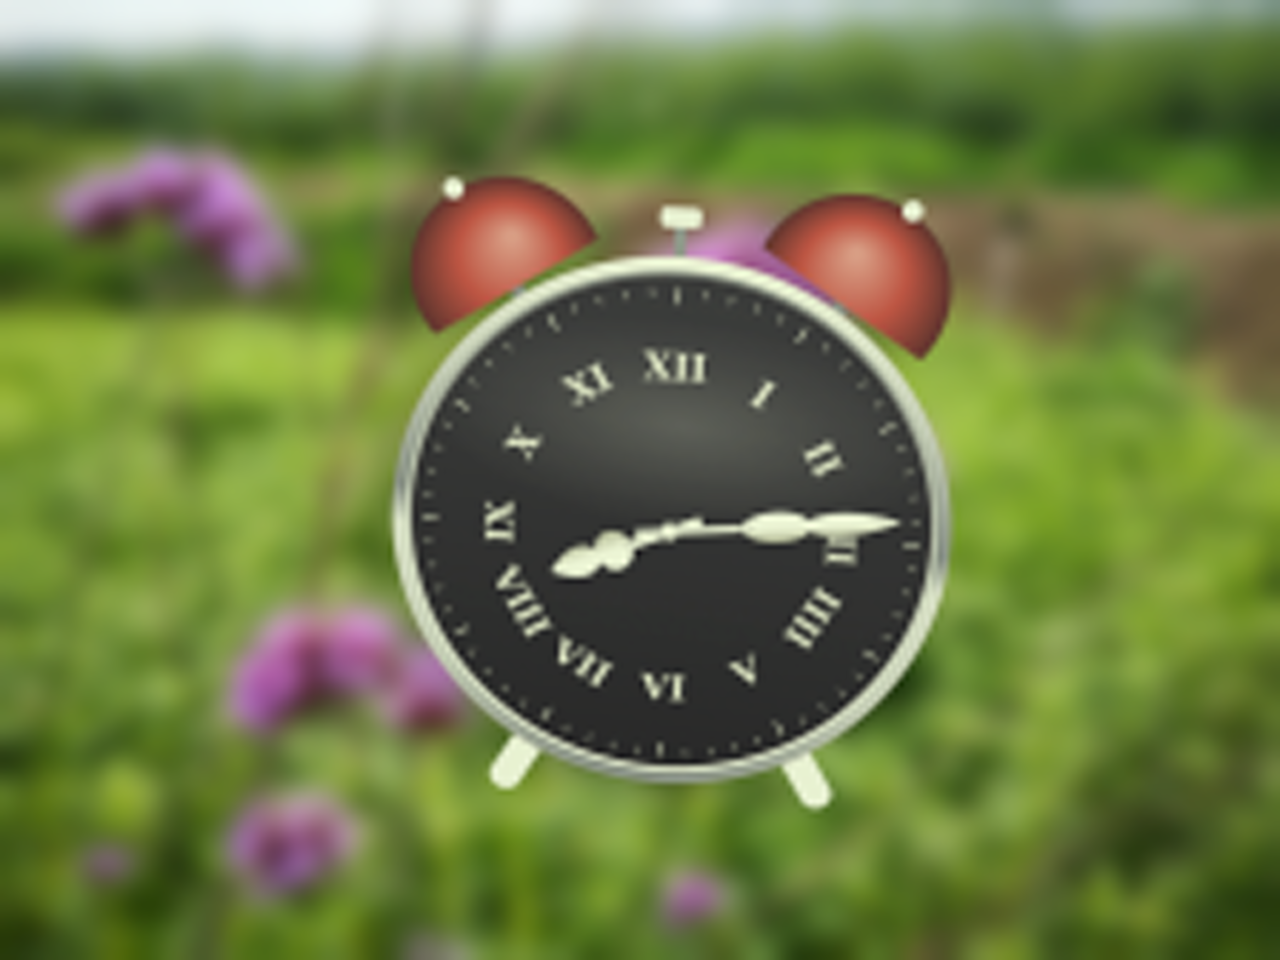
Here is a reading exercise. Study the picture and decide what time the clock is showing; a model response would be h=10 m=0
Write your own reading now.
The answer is h=8 m=14
